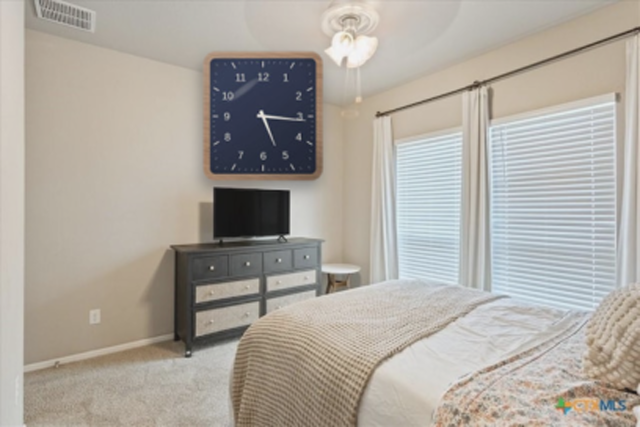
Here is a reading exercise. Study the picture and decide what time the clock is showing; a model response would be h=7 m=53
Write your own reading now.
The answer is h=5 m=16
